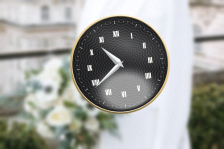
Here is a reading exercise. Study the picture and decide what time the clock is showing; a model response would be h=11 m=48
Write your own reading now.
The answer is h=10 m=39
